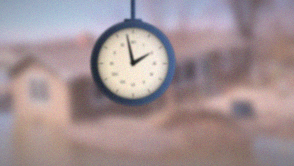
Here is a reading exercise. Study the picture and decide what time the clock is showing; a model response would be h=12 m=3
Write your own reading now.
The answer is h=1 m=58
